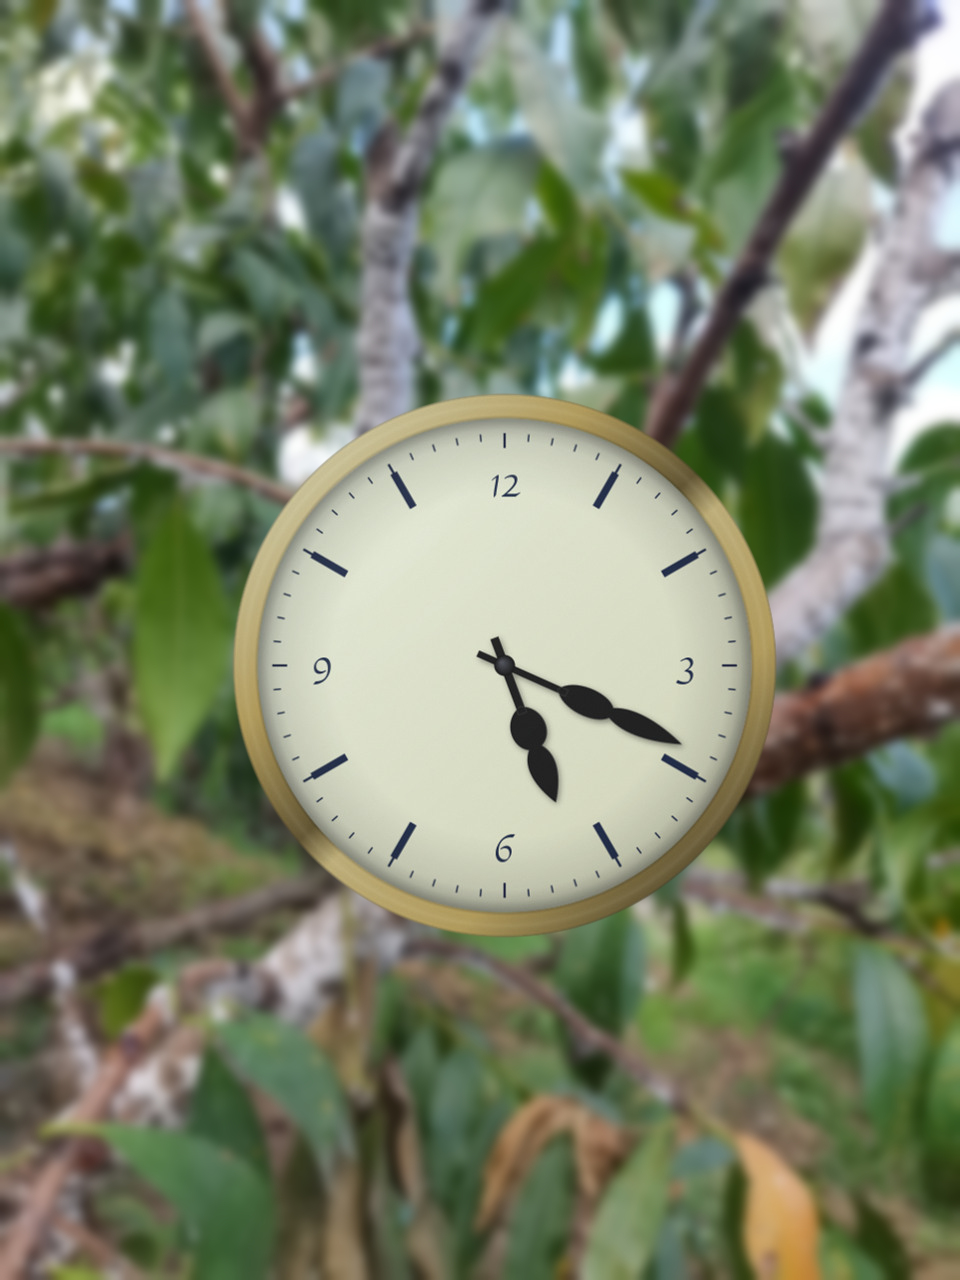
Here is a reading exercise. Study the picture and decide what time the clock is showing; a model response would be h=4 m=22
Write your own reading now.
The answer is h=5 m=19
